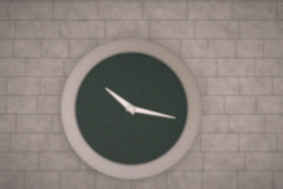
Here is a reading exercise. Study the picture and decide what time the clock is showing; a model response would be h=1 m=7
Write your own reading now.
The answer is h=10 m=17
